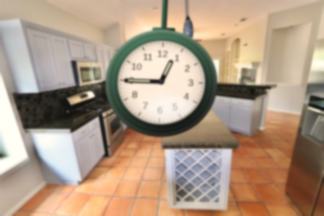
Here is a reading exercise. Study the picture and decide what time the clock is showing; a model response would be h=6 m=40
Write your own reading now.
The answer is h=12 m=45
